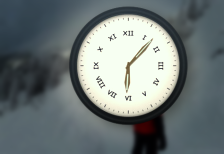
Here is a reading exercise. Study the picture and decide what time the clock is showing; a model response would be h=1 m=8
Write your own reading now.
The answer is h=6 m=7
